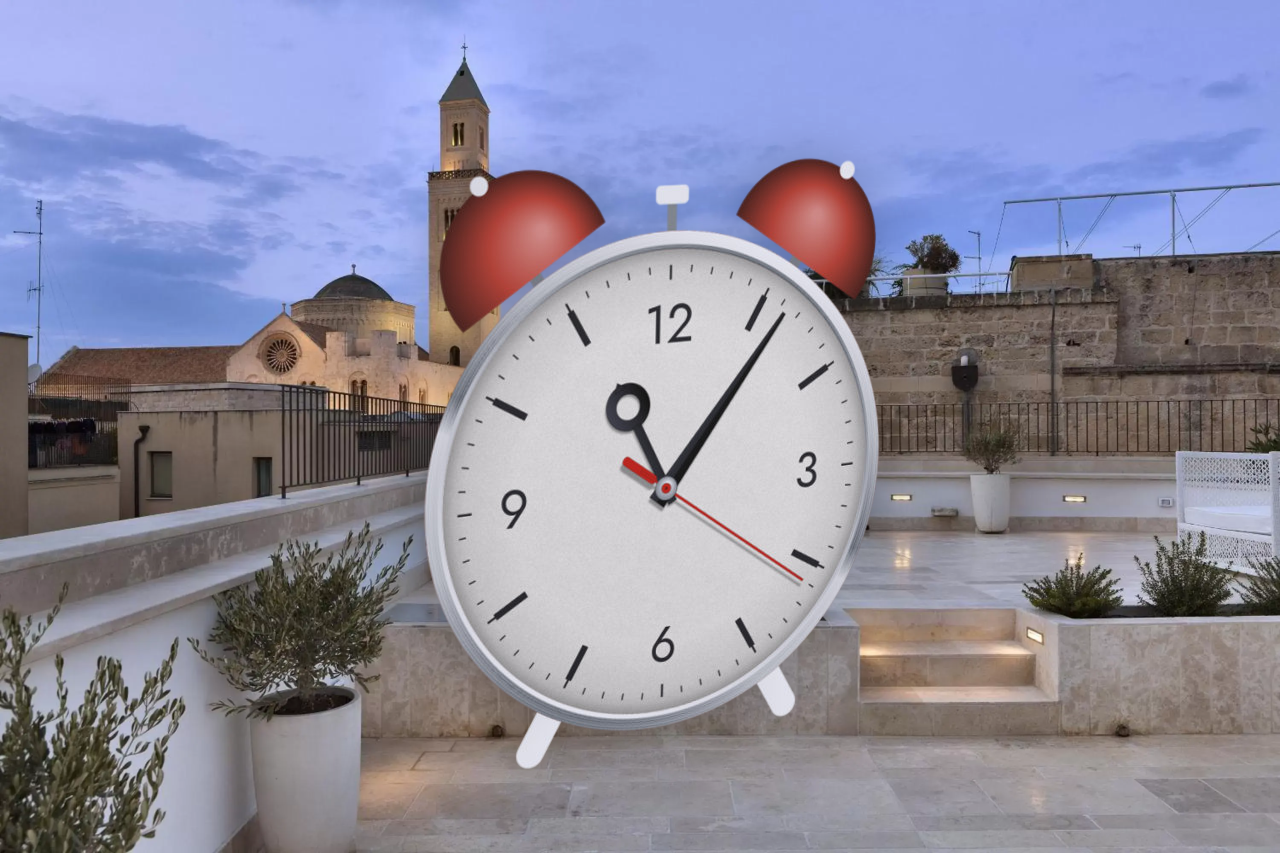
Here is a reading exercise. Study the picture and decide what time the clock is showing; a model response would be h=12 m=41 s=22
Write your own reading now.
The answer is h=11 m=6 s=21
